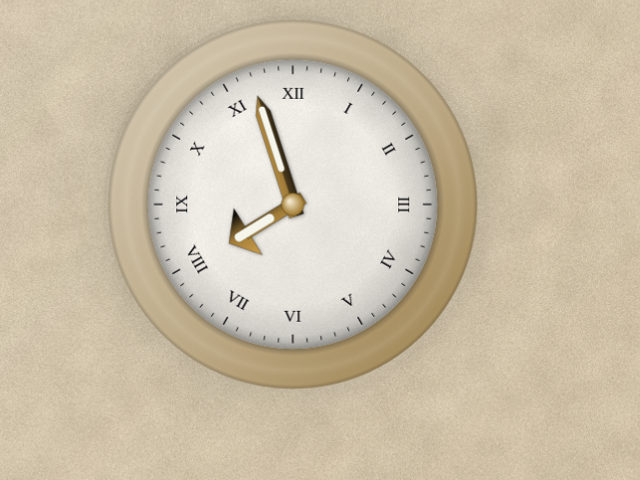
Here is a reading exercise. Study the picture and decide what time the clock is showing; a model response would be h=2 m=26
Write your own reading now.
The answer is h=7 m=57
